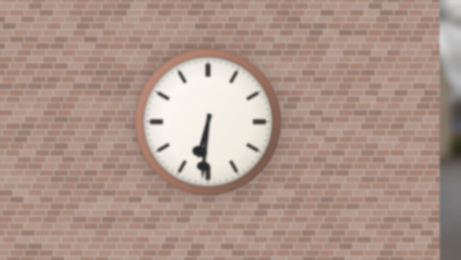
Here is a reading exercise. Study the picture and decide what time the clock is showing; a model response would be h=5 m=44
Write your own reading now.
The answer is h=6 m=31
